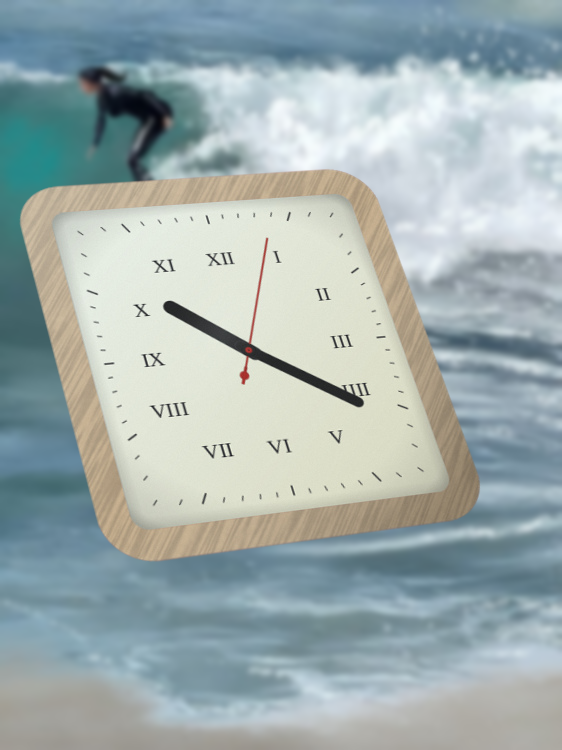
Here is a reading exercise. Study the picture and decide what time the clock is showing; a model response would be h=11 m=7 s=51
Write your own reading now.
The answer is h=10 m=21 s=4
